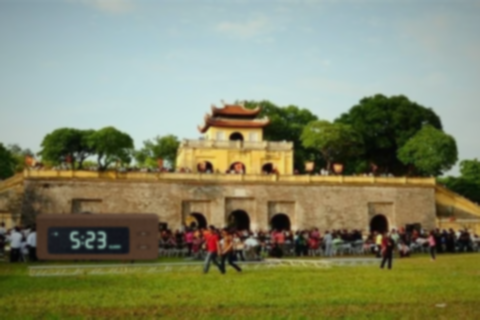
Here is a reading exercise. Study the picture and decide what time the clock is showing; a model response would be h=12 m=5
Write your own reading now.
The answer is h=5 m=23
